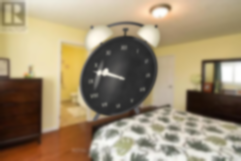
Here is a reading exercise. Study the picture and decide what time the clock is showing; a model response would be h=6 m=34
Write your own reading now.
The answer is h=9 m=48
